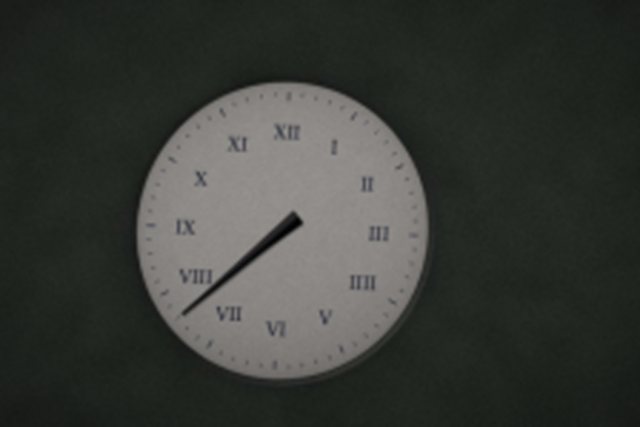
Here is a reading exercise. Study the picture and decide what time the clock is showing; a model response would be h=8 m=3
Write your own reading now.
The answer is h=7 m=38
